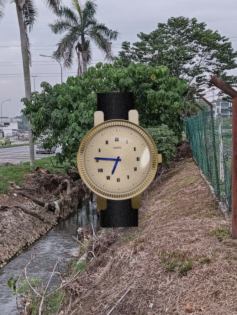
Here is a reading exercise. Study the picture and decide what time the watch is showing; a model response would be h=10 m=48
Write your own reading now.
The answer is h=6 m=46
